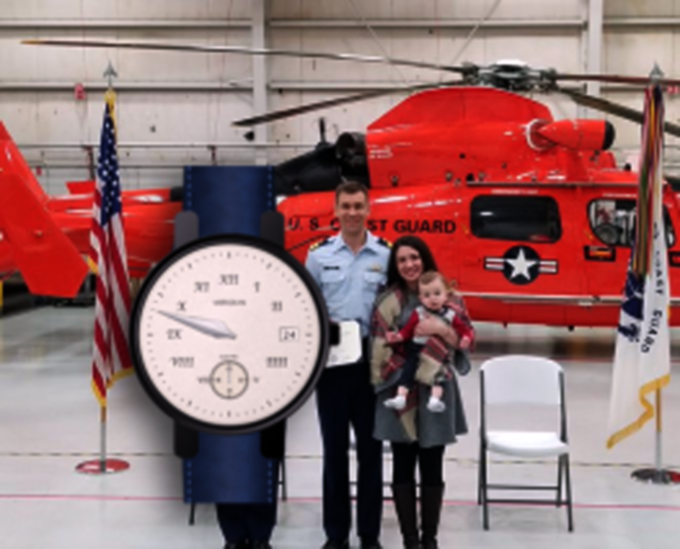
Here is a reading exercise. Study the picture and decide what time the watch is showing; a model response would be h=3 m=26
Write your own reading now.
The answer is h=9 m=48
